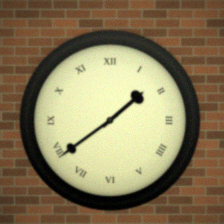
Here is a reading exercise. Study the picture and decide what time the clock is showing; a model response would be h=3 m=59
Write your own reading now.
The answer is h=1 m=39
